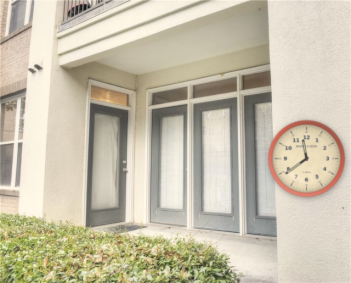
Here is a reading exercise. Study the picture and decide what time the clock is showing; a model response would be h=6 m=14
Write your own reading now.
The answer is h=11 m=39
